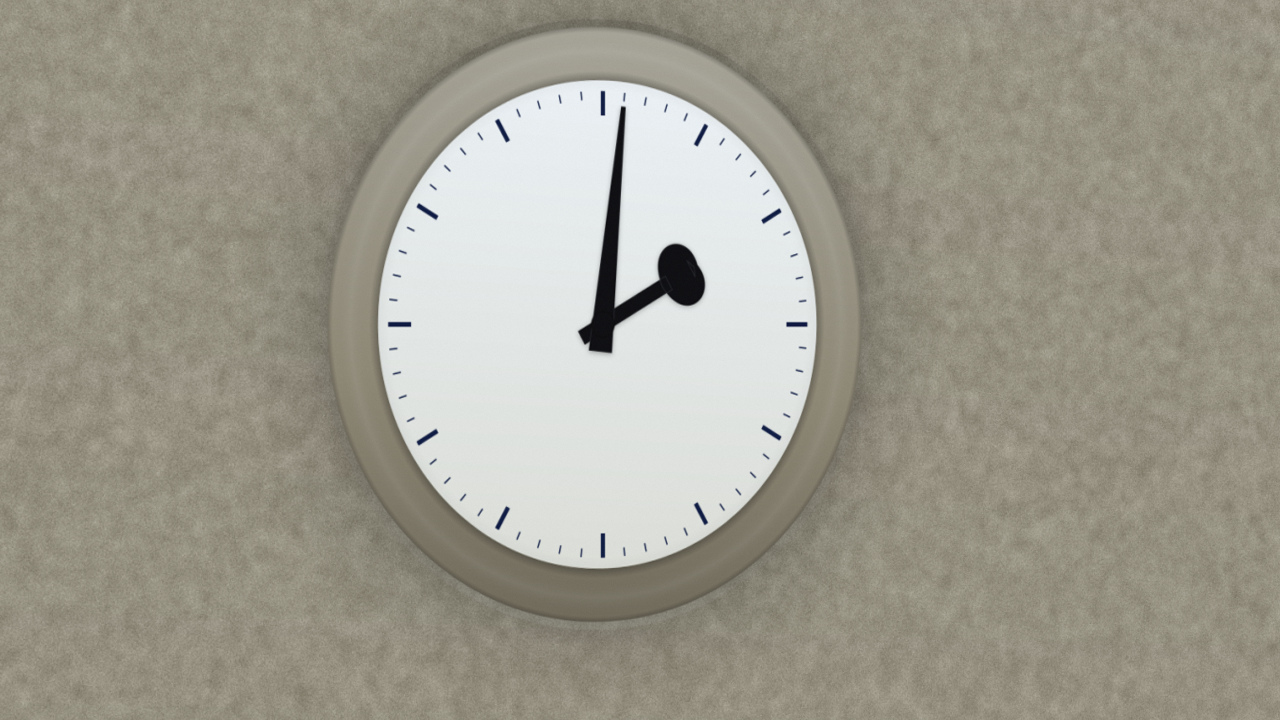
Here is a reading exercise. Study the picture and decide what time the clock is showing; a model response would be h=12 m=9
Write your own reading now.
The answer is h=2 m=1
